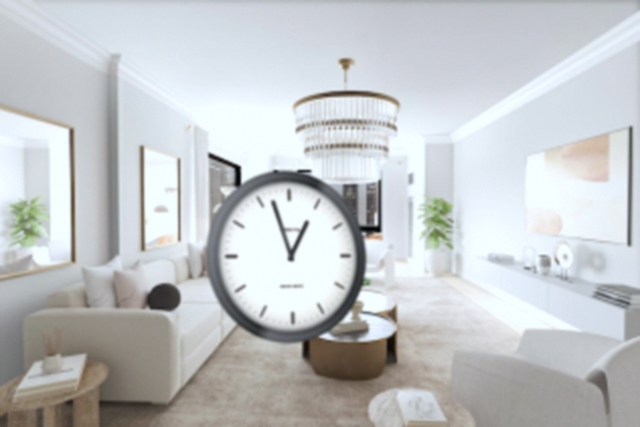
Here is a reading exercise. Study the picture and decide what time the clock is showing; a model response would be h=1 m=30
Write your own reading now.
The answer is h=12 m=57
